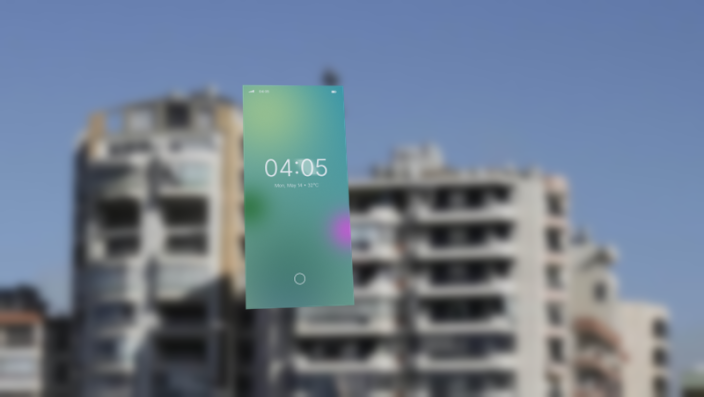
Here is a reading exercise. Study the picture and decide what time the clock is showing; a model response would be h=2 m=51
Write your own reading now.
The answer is h=4 m=5
